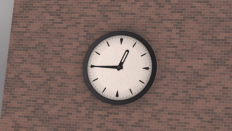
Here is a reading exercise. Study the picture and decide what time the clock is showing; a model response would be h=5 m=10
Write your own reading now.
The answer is h=12 m=45
